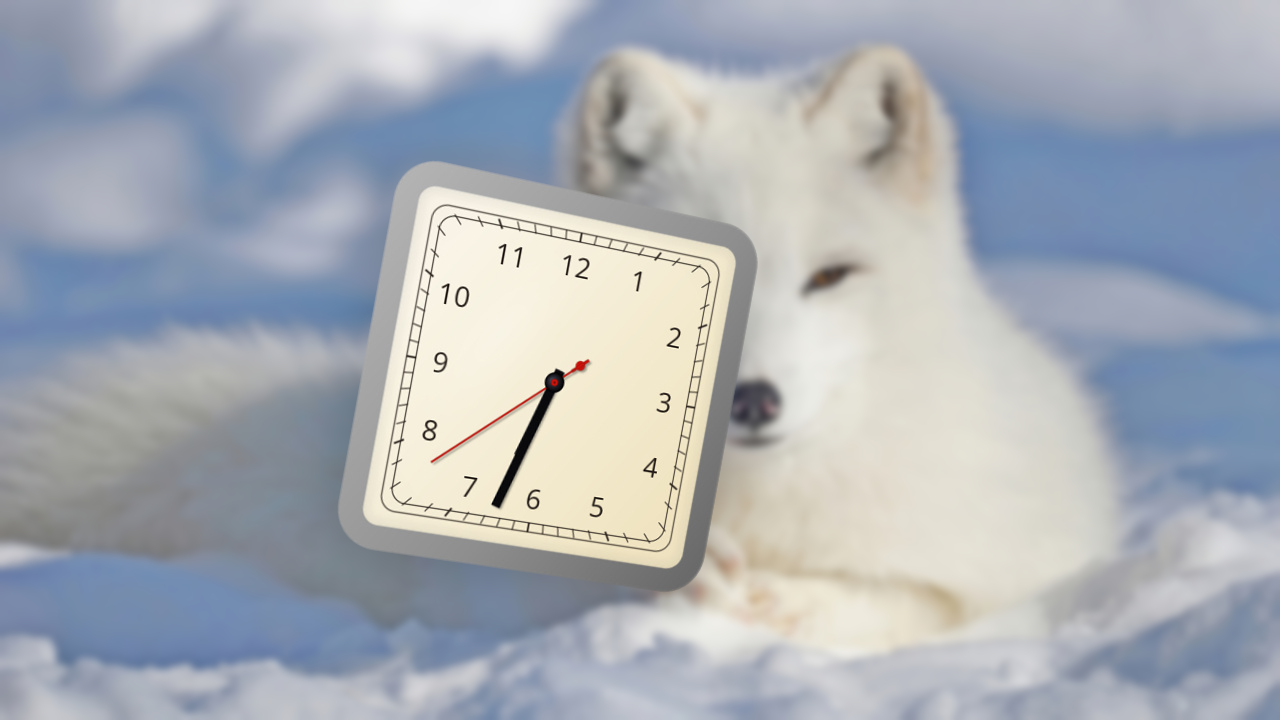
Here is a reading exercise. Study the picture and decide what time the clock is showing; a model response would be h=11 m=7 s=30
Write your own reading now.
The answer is h=6 m=32 s=38
